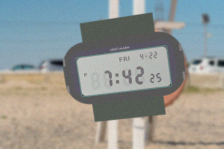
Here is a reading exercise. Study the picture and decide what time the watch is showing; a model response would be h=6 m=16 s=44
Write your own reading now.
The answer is h=7 m=42 s=25
